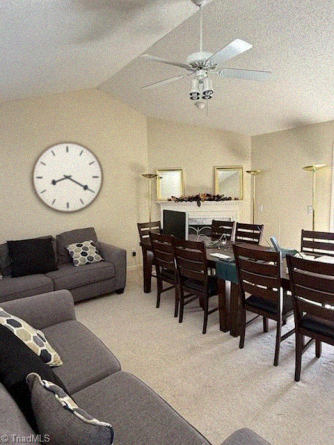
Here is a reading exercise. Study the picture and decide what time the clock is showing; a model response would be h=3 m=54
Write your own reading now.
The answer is h=8 m=20
